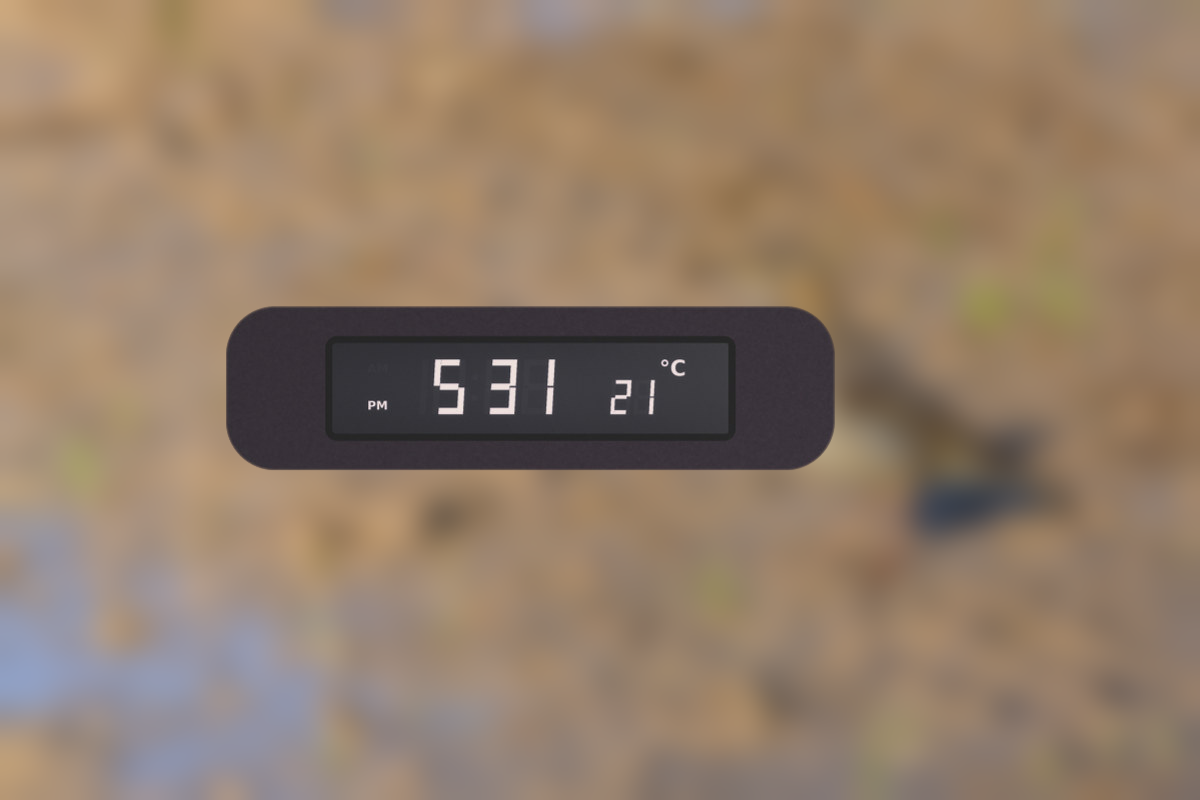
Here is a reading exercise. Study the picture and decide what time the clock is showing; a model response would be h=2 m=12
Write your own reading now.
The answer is h=5 m=31
